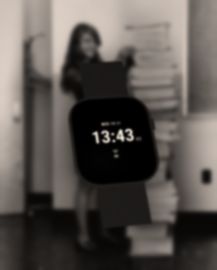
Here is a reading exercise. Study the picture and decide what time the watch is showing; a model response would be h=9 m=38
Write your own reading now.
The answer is h=13 m=43
